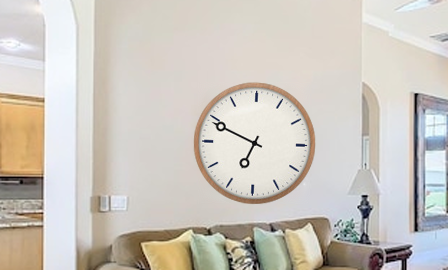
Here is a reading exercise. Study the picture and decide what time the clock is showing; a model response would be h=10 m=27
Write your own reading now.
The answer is h=6 m=49
